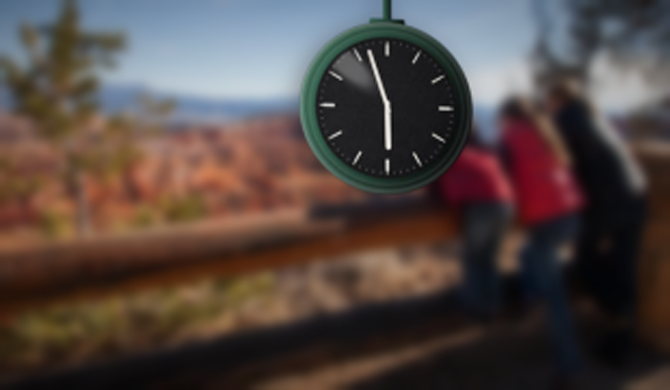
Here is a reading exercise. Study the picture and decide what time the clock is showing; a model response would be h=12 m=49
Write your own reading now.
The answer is h=5 m=57
